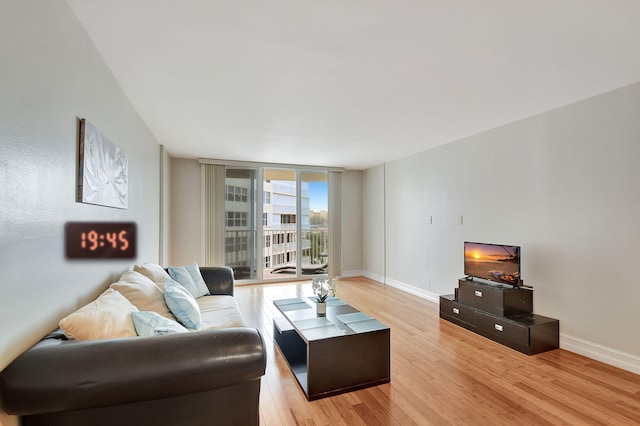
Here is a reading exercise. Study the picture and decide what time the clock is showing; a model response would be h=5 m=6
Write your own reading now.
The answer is h=19 m=45
